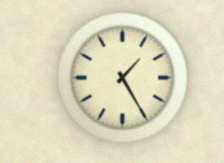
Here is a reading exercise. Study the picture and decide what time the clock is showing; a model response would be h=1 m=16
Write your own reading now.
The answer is h=1 m=25
